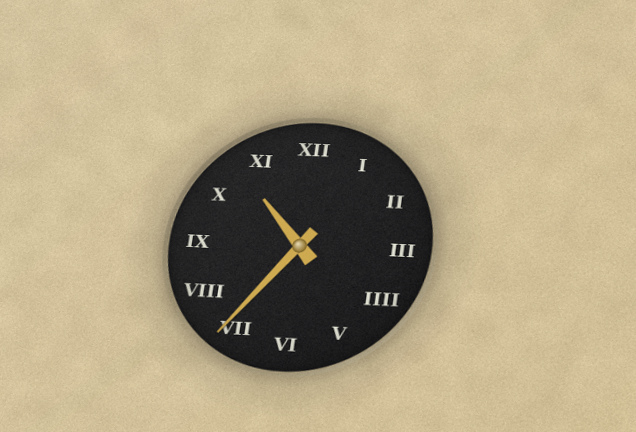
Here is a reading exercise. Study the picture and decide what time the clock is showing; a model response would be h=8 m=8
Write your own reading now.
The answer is h=10 m=36
